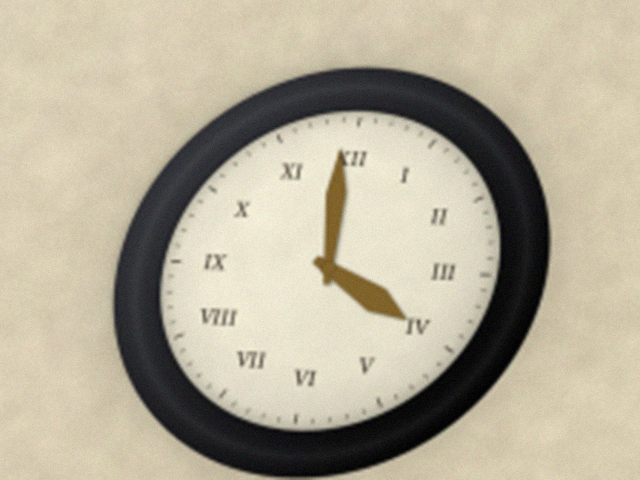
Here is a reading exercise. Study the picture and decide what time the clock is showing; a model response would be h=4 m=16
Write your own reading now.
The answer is h=3 m=59
